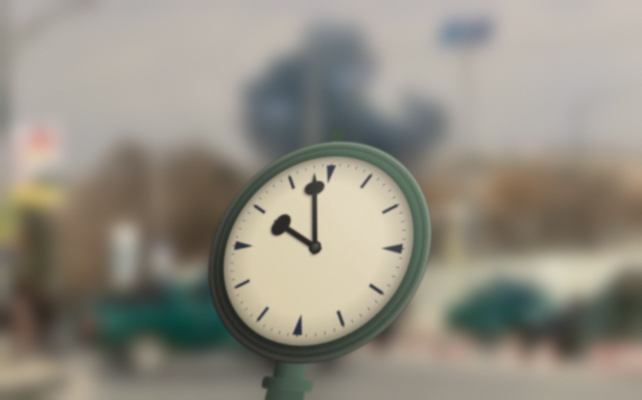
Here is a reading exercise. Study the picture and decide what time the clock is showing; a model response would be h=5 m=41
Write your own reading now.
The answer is h=9 m=58
